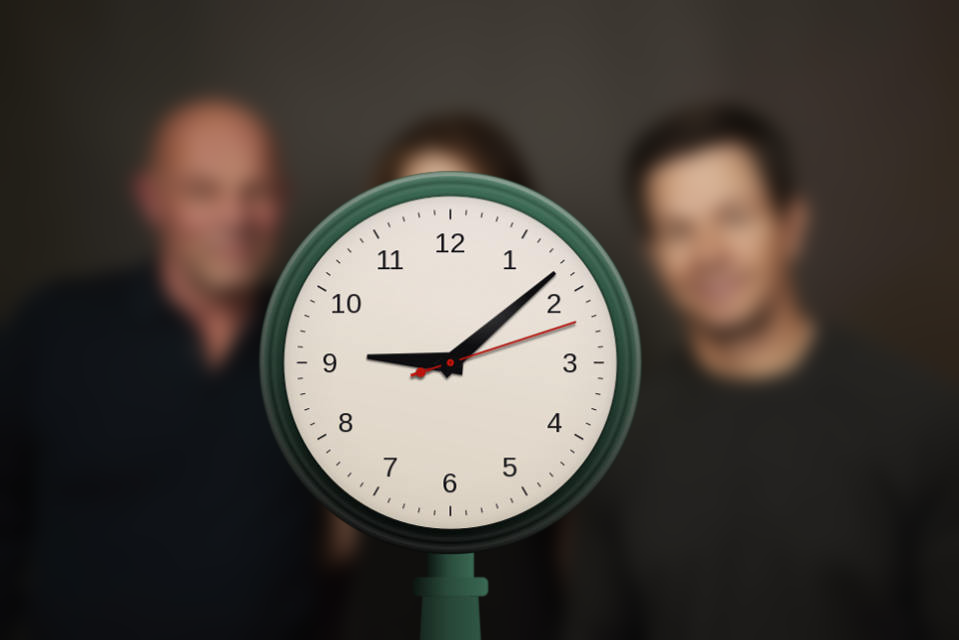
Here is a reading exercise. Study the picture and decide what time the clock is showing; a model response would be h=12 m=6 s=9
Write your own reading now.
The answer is h=9 m=8 s=12
